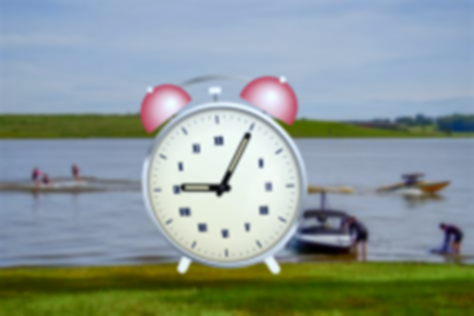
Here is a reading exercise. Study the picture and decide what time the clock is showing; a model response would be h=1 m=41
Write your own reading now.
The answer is h=9 m=5
